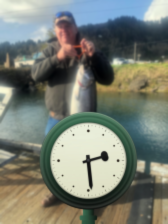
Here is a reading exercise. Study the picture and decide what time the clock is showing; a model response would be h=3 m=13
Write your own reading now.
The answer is h=2 m=29
